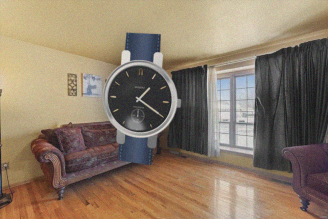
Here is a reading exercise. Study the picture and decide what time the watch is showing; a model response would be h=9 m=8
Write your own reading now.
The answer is h=1 m=20
